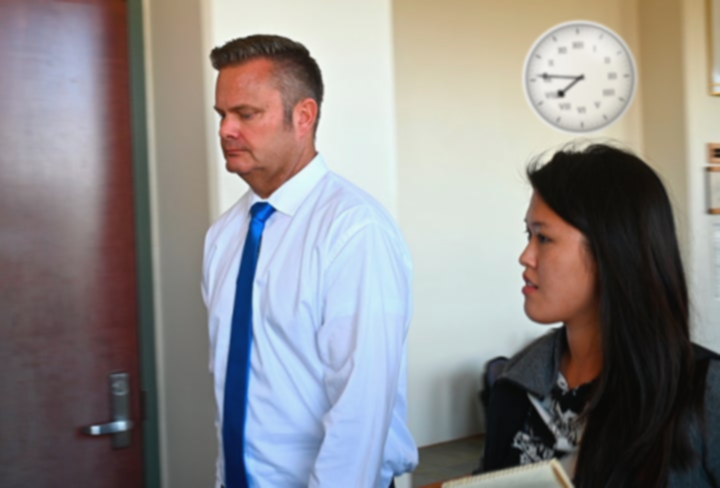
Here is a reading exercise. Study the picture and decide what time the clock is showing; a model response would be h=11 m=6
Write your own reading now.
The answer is h=7 m=46
